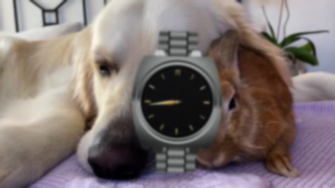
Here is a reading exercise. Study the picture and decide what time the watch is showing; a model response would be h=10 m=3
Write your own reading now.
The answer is h=8 m=44
